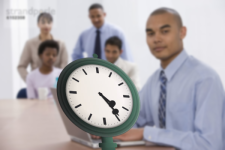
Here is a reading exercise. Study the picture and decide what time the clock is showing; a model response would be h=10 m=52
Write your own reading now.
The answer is h=4 m=24
